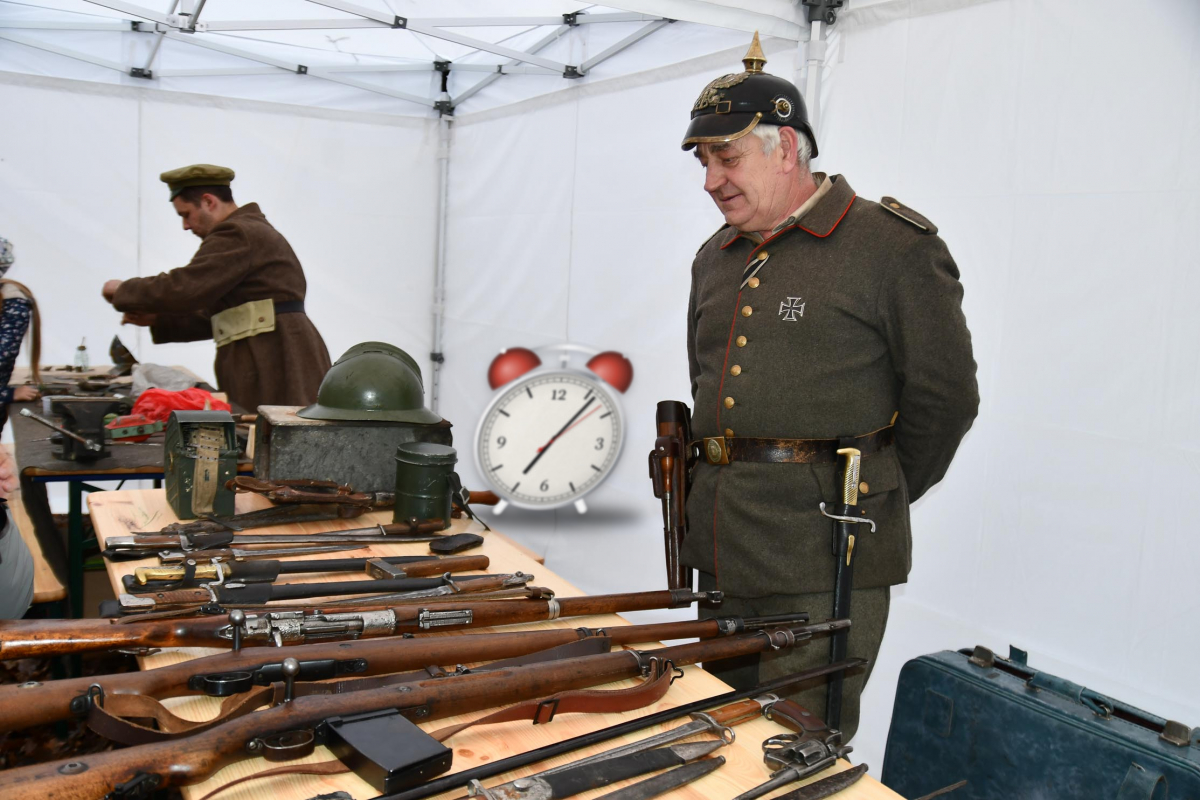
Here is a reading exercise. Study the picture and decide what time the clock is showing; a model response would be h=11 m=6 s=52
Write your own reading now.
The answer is h=7 m=6 s=8
